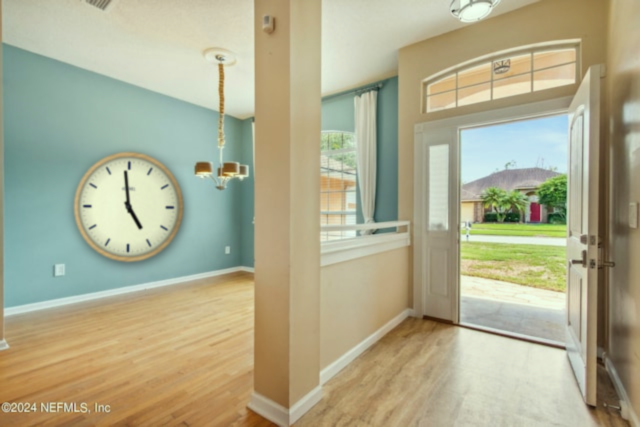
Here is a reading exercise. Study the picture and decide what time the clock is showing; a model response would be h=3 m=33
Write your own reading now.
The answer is h=4 m=59
